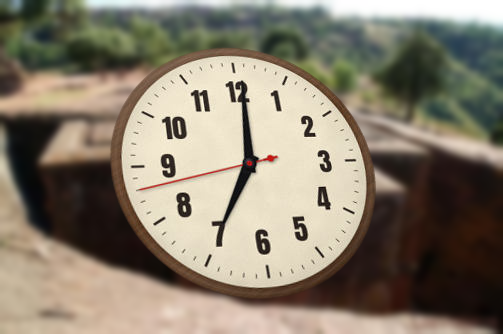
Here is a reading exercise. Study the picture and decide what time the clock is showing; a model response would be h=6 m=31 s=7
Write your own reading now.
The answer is h=7 m=0 s=43
